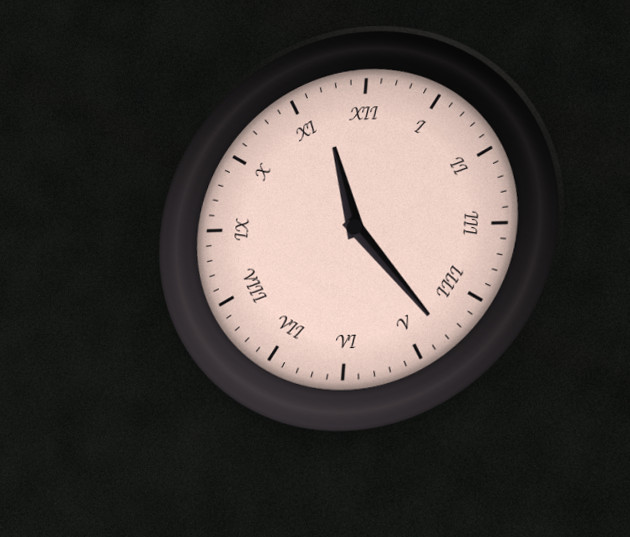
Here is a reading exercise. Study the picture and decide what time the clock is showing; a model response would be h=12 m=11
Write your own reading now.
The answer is h=11 m=23
